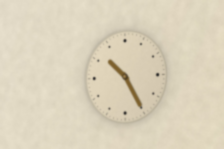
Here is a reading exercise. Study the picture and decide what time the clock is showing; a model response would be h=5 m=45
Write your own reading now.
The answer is h=10 m=25
